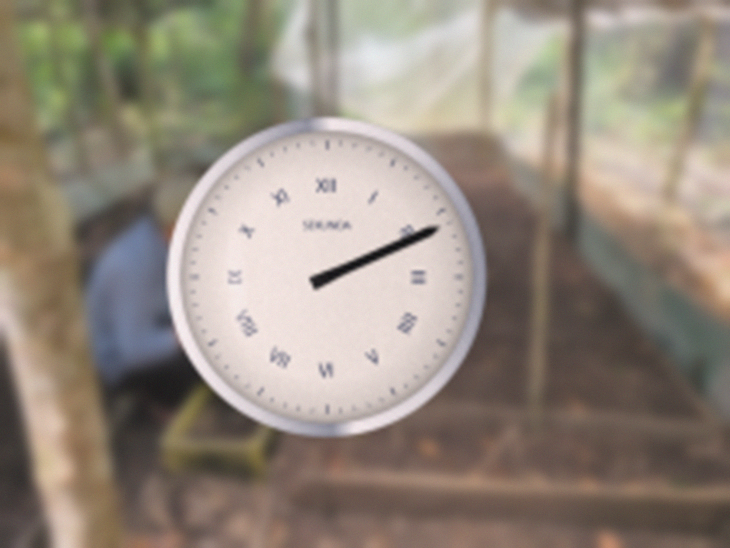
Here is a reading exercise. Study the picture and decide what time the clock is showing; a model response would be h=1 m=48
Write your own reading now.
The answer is h=2 m=11
